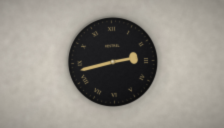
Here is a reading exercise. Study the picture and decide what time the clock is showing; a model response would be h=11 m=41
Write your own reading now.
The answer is h=2 m=43
